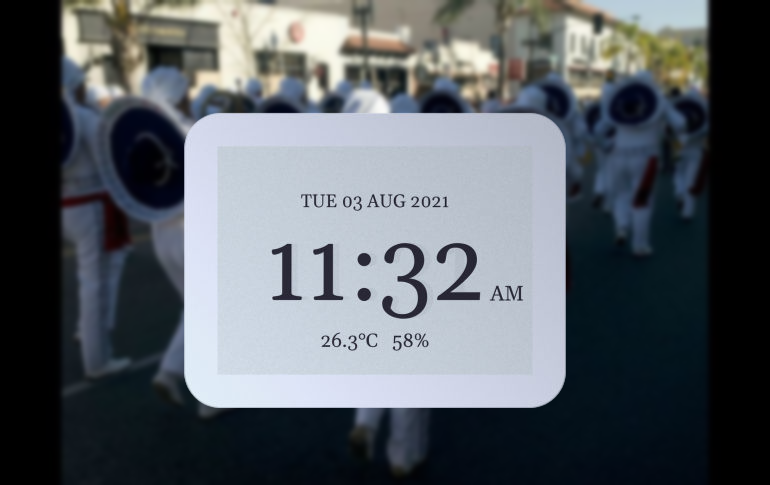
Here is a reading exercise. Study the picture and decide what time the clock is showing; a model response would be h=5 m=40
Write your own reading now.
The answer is h=11 m=32
